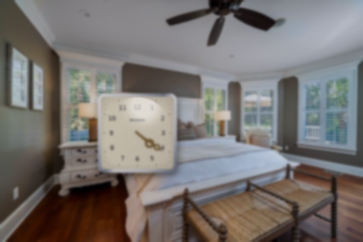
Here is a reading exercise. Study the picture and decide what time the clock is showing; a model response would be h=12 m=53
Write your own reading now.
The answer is h=4 m=21
